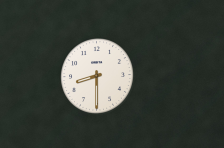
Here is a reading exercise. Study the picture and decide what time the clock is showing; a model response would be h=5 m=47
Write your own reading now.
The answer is h=8 m=30
